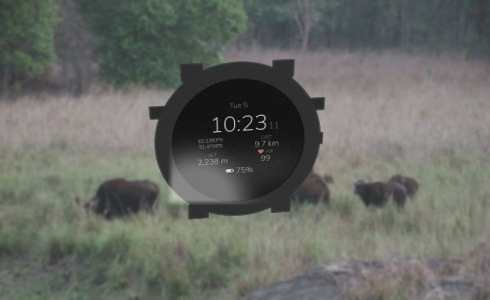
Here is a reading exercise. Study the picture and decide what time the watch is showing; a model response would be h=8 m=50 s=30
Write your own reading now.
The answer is h=10 m=23 s=11
